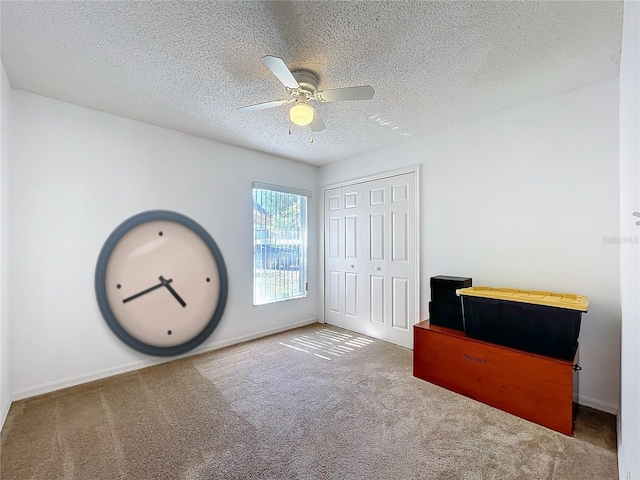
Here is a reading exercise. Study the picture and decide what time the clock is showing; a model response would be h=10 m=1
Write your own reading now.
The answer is h=4 m=42
